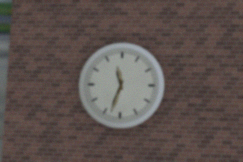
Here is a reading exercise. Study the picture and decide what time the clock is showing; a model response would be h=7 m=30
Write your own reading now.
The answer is h=11 m=33
